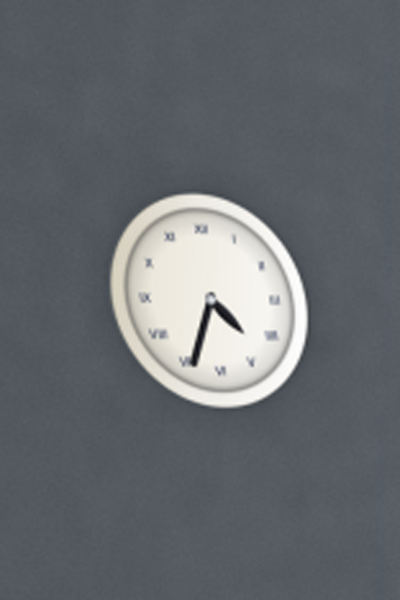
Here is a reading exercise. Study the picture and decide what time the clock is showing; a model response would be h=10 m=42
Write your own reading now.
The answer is h=4 m=34
